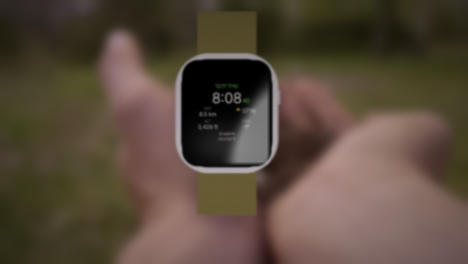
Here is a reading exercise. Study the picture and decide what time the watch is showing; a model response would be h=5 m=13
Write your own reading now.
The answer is h=8 m=8
